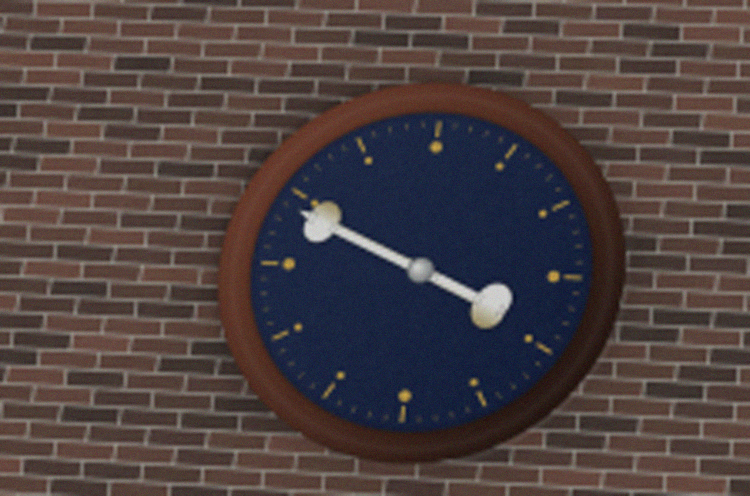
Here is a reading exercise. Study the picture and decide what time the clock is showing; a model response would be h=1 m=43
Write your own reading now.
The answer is h=3 m=49
